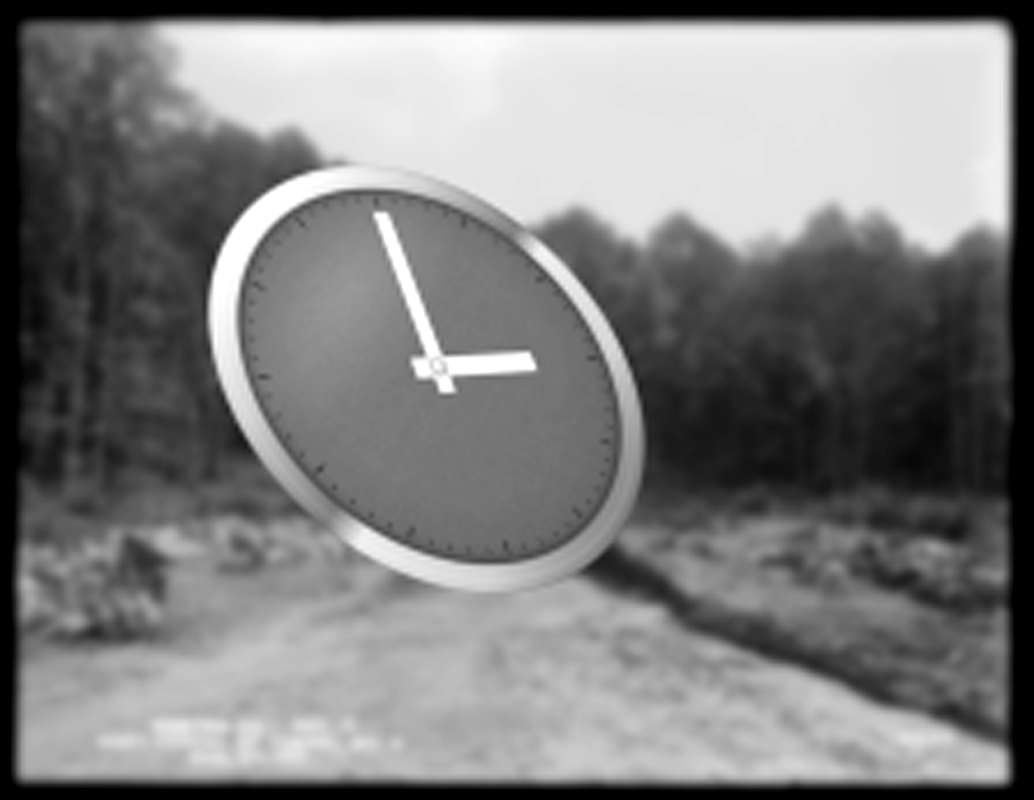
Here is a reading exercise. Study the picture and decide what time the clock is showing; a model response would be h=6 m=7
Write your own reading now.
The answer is h=3 m=0
